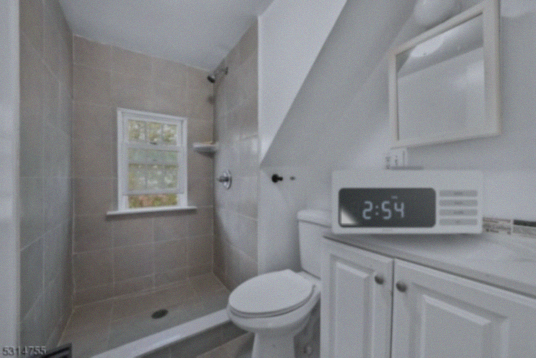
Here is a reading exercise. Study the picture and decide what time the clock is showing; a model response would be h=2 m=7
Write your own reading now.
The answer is h=2 m=54
